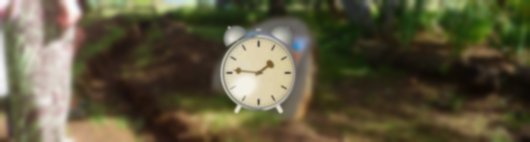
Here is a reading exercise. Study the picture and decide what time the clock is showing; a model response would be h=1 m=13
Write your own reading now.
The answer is h=1 m=46
